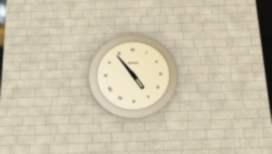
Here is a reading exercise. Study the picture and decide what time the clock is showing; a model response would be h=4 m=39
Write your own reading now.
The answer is h=4 m=54
